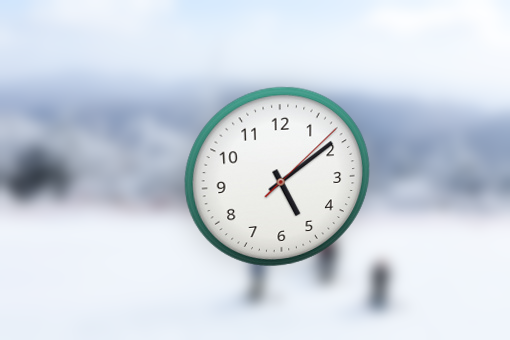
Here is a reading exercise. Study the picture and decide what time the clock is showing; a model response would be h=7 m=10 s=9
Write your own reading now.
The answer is h=5 m=9 s=8
